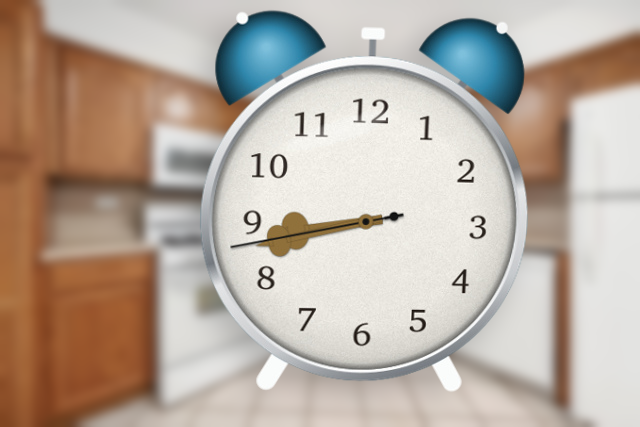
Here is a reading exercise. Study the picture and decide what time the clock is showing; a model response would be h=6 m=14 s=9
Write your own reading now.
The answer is h=8 m=42 s=43
